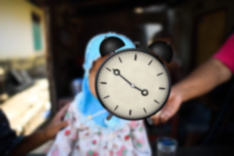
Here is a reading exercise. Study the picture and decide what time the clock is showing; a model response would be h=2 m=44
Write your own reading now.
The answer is h=3 m=51
